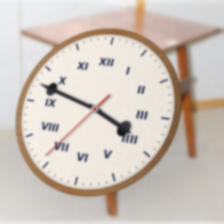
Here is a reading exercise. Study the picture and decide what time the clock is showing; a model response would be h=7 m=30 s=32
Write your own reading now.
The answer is h=3 m=47 s=36
